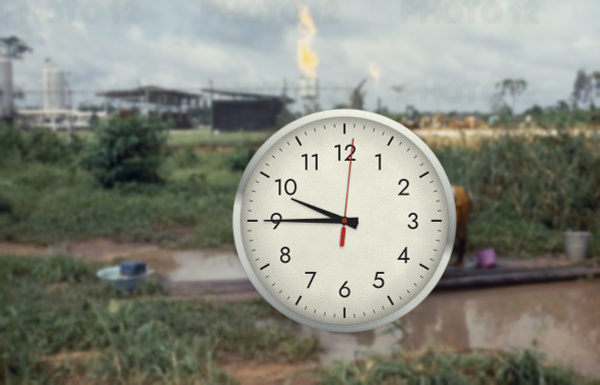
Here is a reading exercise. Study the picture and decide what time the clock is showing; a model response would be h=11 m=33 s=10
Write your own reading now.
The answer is h=9 m=45 s=1
